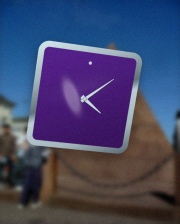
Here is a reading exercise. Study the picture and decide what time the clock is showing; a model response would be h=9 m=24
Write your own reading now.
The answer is h=4 m=8
